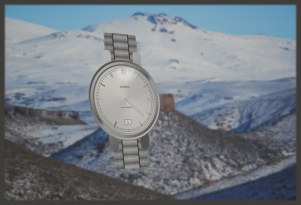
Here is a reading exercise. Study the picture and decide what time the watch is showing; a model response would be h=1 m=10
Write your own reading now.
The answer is h=4 m=22
